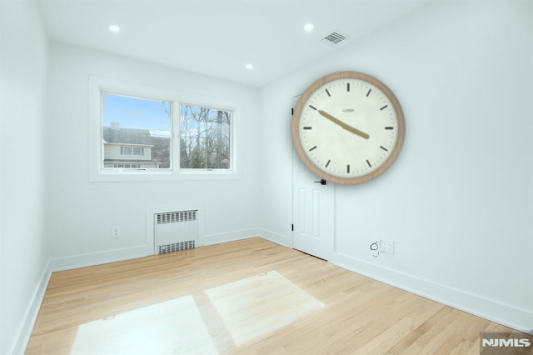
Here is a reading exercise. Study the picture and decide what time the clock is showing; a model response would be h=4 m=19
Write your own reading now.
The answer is h=3 m=50
